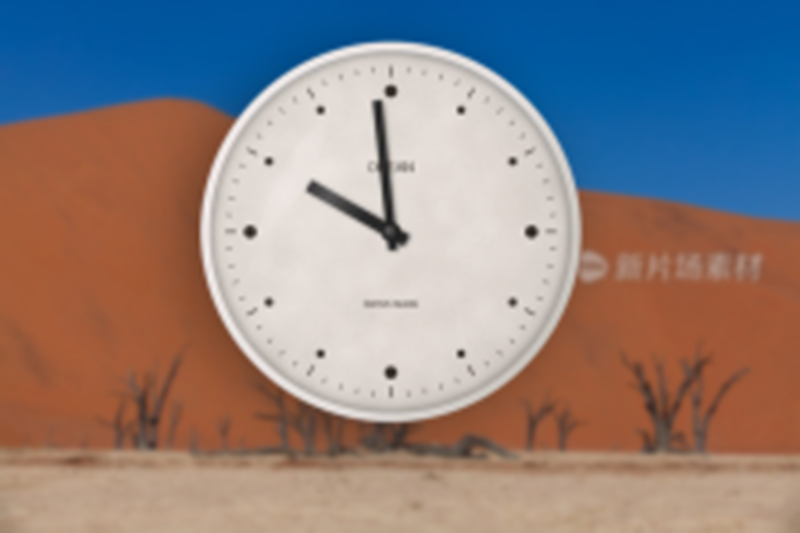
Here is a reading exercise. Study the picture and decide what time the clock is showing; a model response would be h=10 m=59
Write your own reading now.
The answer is h=9 m=59
